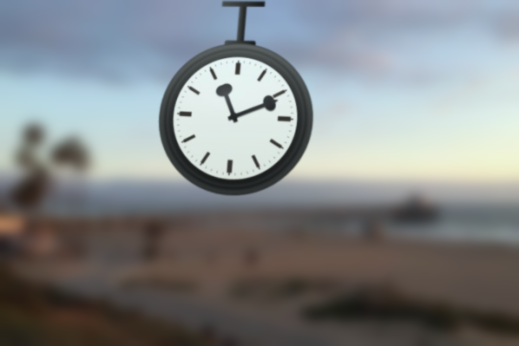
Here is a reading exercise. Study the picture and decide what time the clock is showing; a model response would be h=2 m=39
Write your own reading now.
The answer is h=11 m=11
